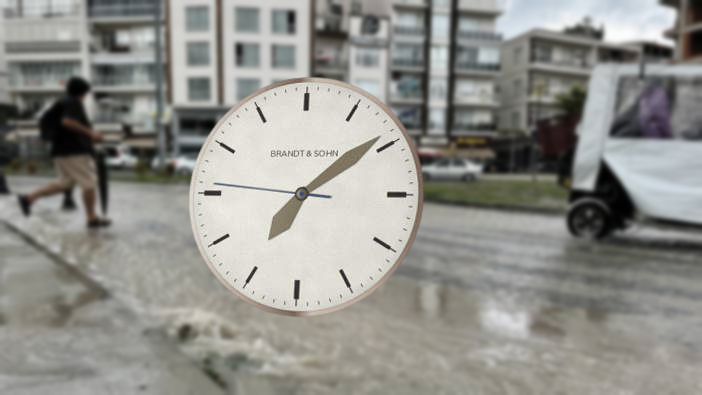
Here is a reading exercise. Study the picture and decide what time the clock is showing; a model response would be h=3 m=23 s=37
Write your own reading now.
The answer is h=7 m=8 s=46
